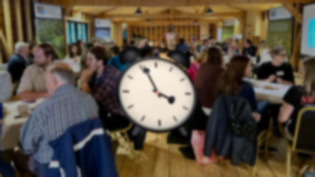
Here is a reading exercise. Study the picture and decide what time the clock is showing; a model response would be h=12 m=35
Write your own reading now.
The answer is h=3 m=56
